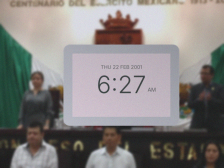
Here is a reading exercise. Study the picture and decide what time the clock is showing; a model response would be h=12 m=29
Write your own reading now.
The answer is h=6 m=27
